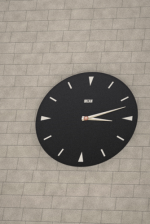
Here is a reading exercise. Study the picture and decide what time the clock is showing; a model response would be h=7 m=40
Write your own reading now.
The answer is h=3 m=12
